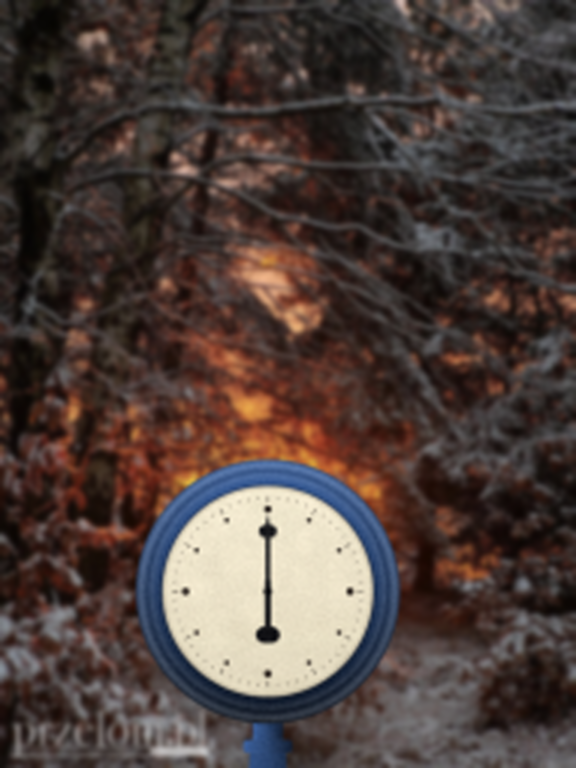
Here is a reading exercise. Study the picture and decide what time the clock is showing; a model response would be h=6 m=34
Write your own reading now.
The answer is h=6 m=0
